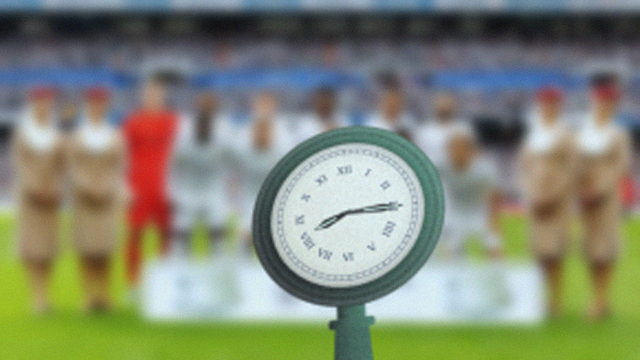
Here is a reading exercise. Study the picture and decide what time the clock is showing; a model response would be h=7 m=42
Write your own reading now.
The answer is h=8 m=15
